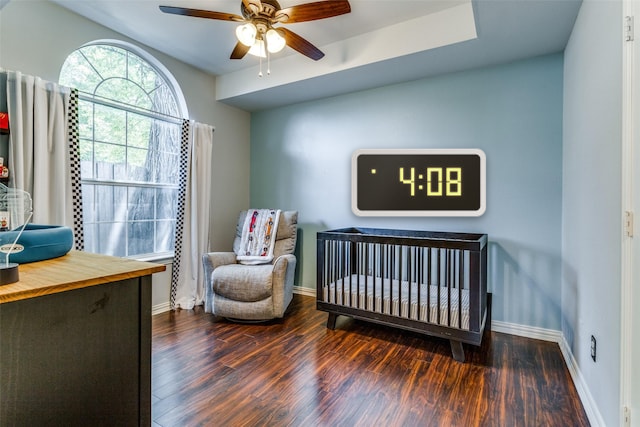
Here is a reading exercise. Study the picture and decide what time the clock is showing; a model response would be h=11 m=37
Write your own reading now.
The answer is h=4 m=8
